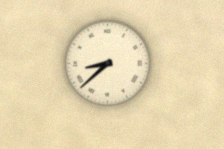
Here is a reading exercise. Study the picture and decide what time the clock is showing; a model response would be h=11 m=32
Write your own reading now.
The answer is h=8 m=38
